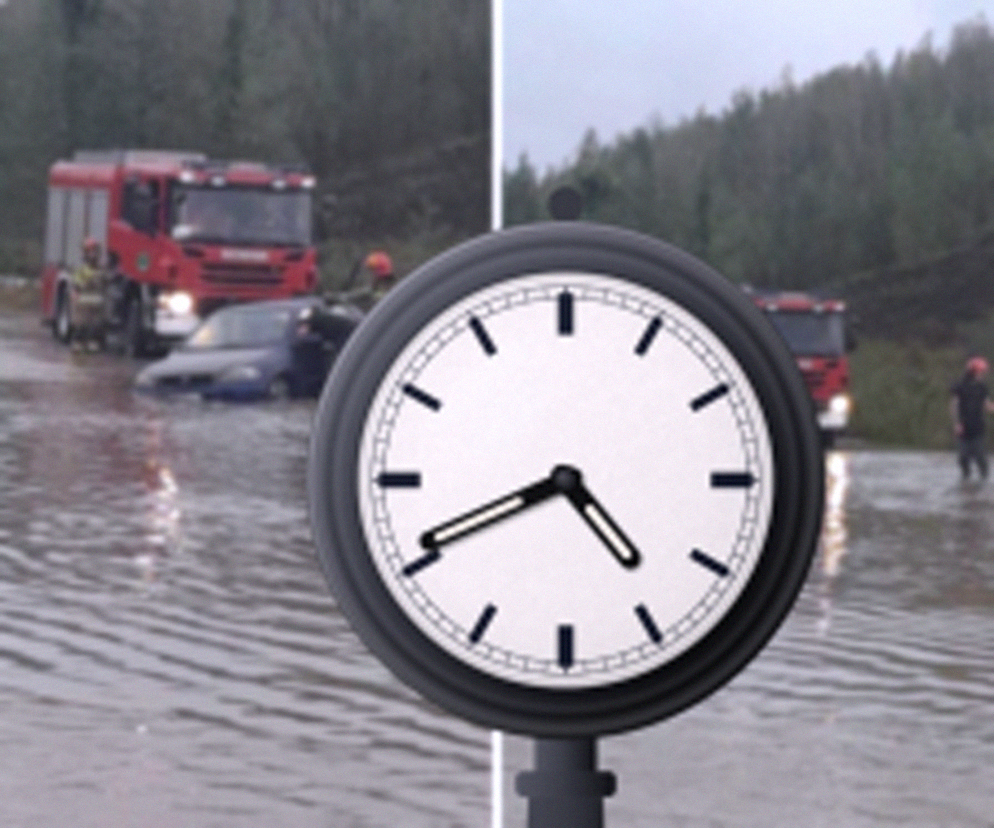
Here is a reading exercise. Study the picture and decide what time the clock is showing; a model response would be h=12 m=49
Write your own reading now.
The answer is h=4 m=41
